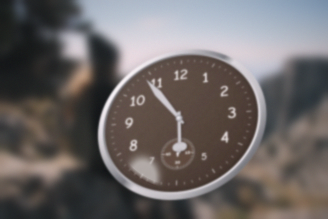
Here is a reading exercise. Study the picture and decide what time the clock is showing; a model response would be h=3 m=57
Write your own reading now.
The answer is h=5 m=54
